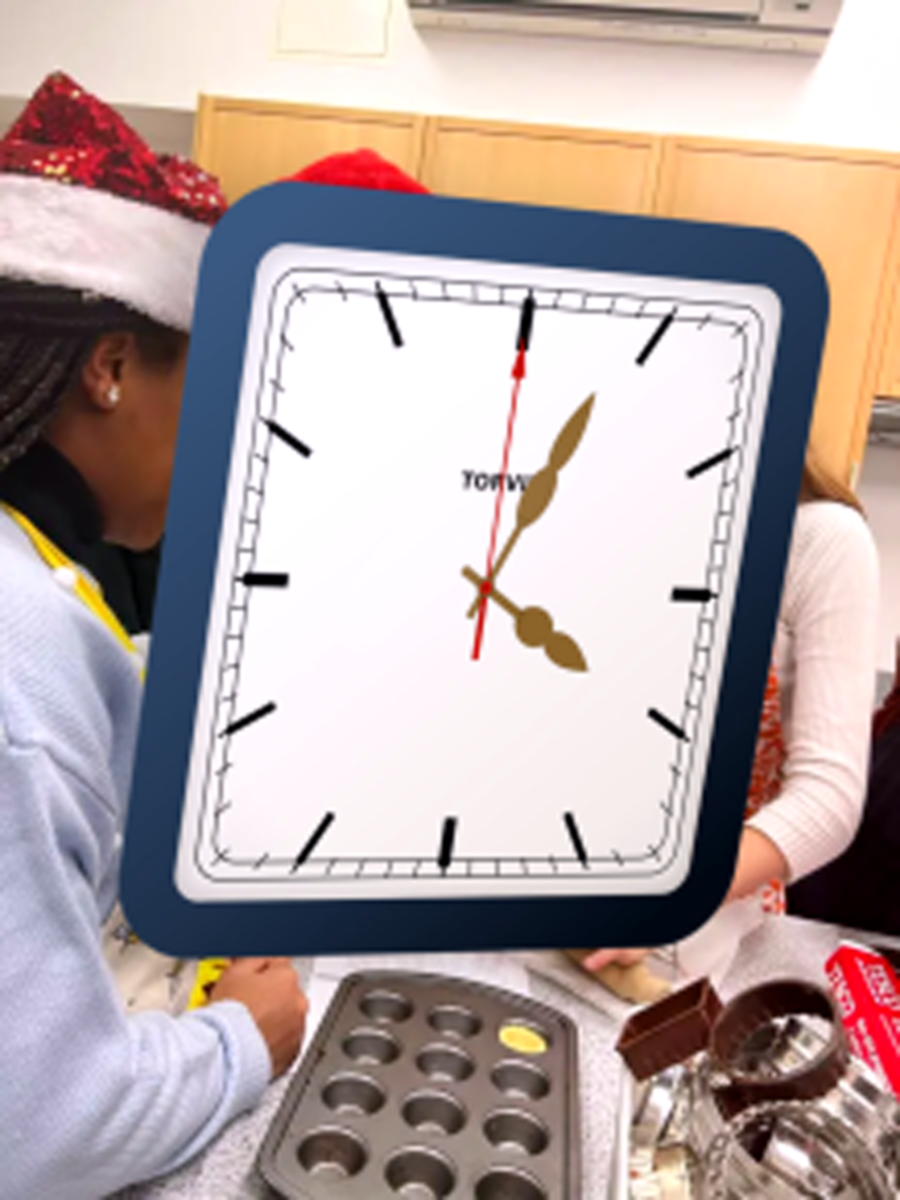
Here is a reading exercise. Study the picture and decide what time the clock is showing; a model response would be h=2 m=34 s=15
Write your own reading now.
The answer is h=4 m=4 s=0
